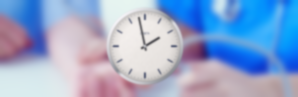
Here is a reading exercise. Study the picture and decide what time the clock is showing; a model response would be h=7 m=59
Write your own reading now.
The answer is h=1 m=58
